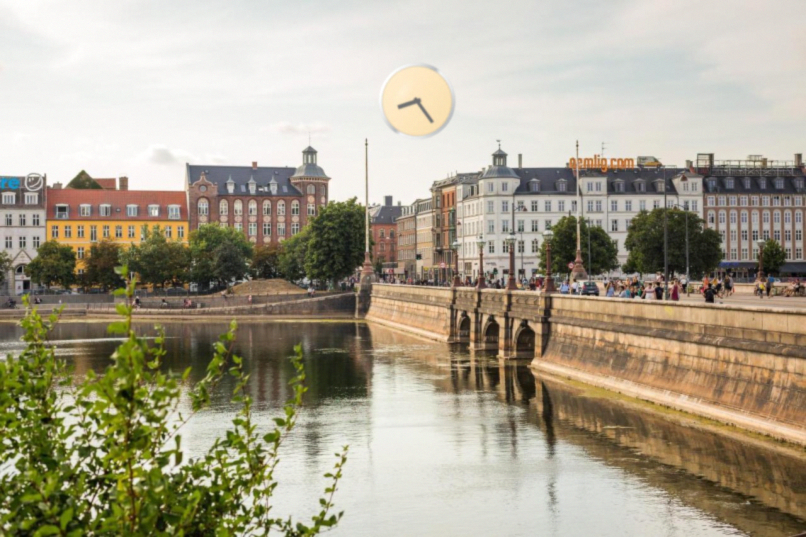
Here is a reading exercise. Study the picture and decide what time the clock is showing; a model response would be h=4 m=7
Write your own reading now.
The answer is h=8 m=24
